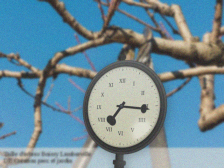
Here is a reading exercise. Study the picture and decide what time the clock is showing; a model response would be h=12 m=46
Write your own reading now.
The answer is h=7 m=16
